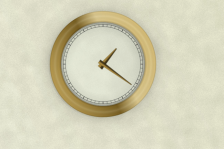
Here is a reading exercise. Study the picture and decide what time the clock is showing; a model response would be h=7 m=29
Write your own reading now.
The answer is h=1 m=21
